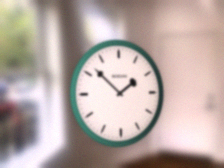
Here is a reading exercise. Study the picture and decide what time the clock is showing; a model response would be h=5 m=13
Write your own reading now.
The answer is h=1 m=52
